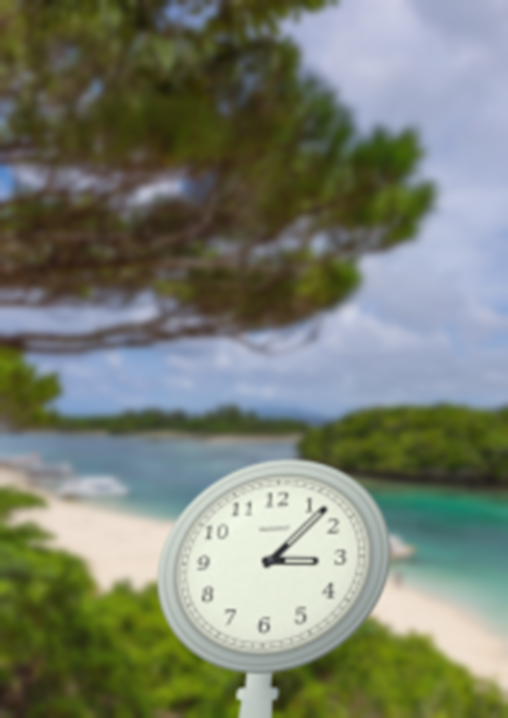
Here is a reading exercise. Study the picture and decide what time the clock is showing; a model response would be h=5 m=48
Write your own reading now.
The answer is h=3 m=7
